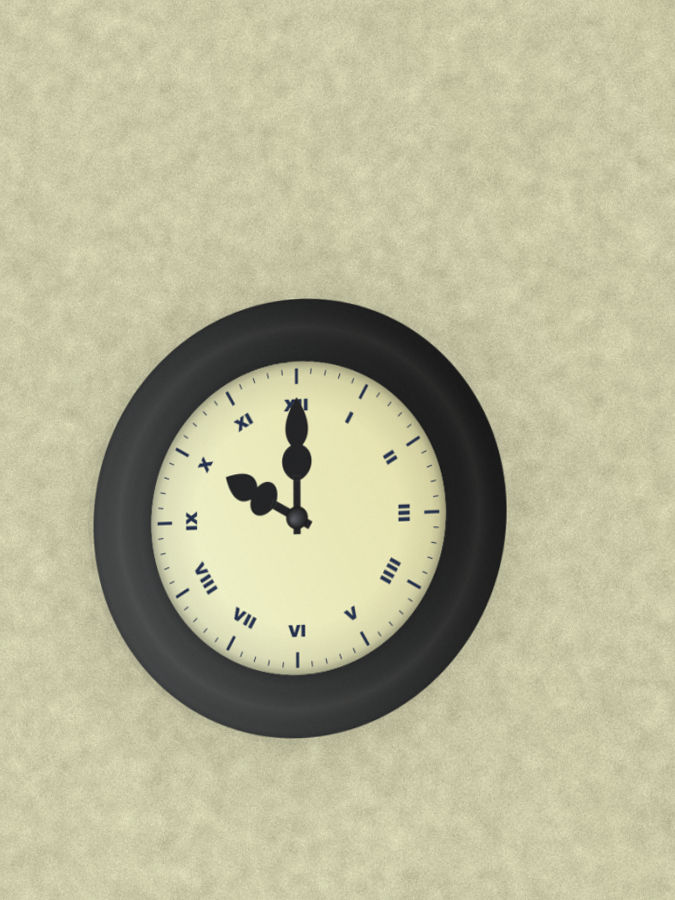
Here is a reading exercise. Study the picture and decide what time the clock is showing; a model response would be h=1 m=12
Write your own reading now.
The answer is h=10 m=0
